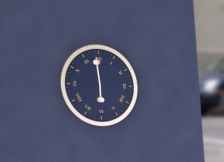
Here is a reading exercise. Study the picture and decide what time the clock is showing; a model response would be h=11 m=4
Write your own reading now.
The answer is h=5 m=59
